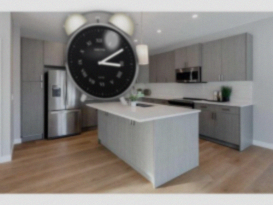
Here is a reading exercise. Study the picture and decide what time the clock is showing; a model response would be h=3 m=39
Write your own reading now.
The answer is h=3 m=10
